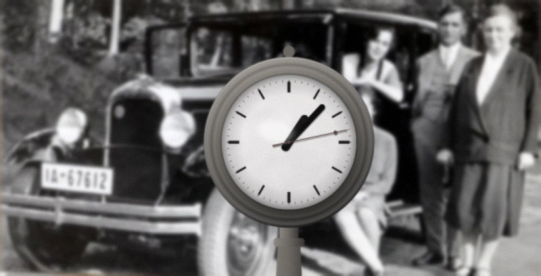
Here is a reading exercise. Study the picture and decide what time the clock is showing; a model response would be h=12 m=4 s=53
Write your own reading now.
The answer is h=1 m=7 s=13
